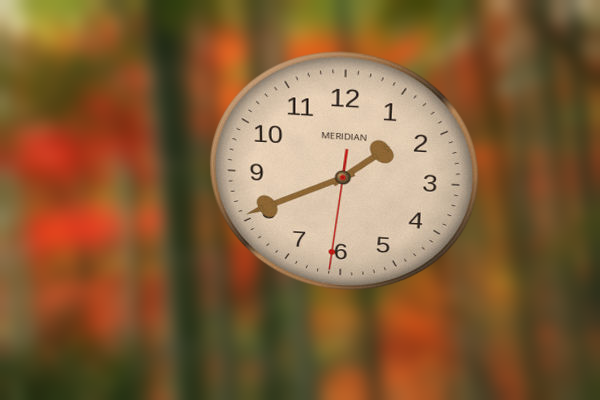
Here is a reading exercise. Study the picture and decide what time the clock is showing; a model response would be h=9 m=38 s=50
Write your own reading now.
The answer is h=1 m=40 s=31
